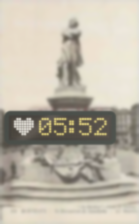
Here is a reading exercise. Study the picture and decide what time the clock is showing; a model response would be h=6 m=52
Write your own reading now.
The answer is h=5 m=52
